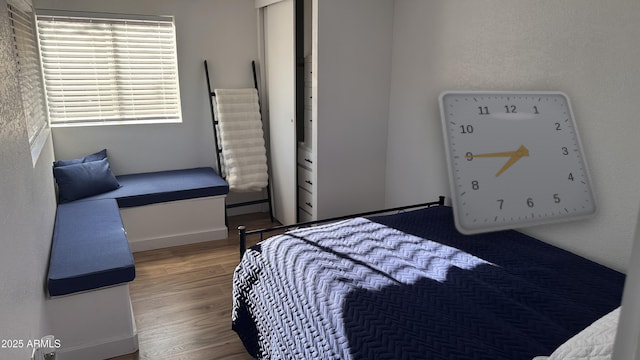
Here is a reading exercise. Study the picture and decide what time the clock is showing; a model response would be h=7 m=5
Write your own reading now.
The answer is h=7 m=45
